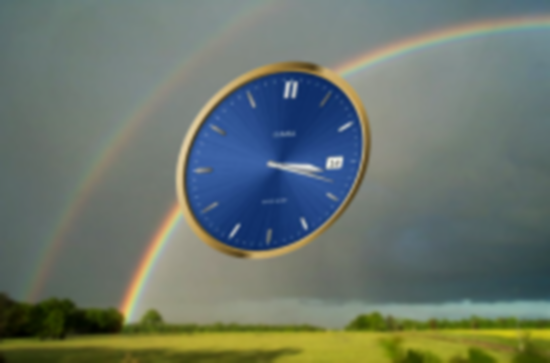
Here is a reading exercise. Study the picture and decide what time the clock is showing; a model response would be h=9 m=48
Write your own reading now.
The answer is h=3 m=18
